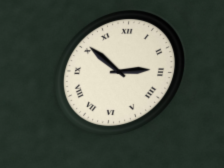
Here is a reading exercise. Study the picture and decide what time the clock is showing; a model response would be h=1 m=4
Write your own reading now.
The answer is h=2 m=51
